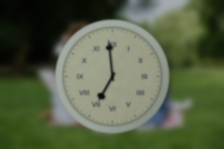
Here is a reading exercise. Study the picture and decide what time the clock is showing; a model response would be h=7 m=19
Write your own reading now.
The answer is h=6 m=59
